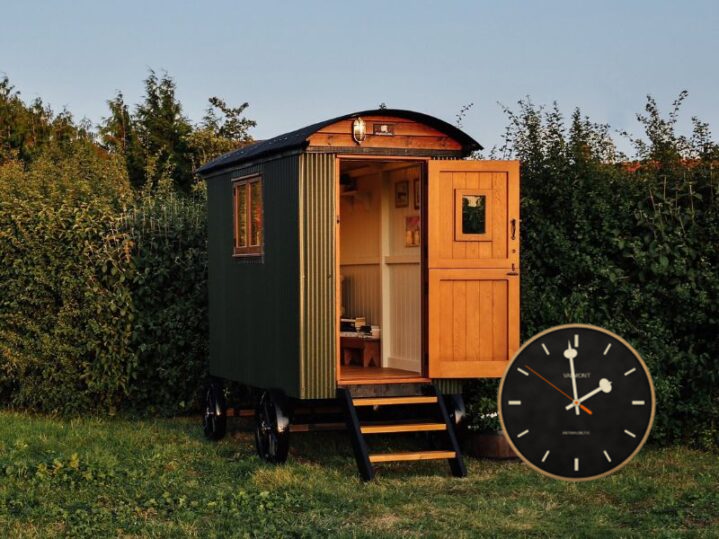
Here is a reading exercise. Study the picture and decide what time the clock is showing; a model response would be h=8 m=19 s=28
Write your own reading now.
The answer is h=1 m=58 s=51
